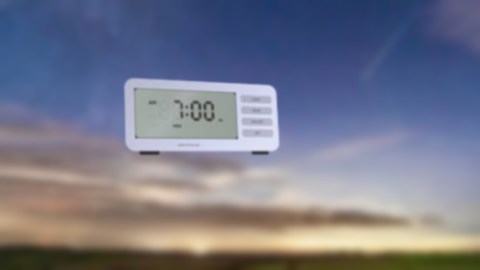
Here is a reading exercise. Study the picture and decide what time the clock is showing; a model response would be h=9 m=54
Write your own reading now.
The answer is h=7 m=0
